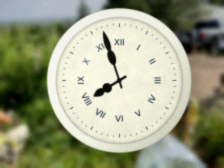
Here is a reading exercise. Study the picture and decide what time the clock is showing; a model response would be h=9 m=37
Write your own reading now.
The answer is h=7 m=57
